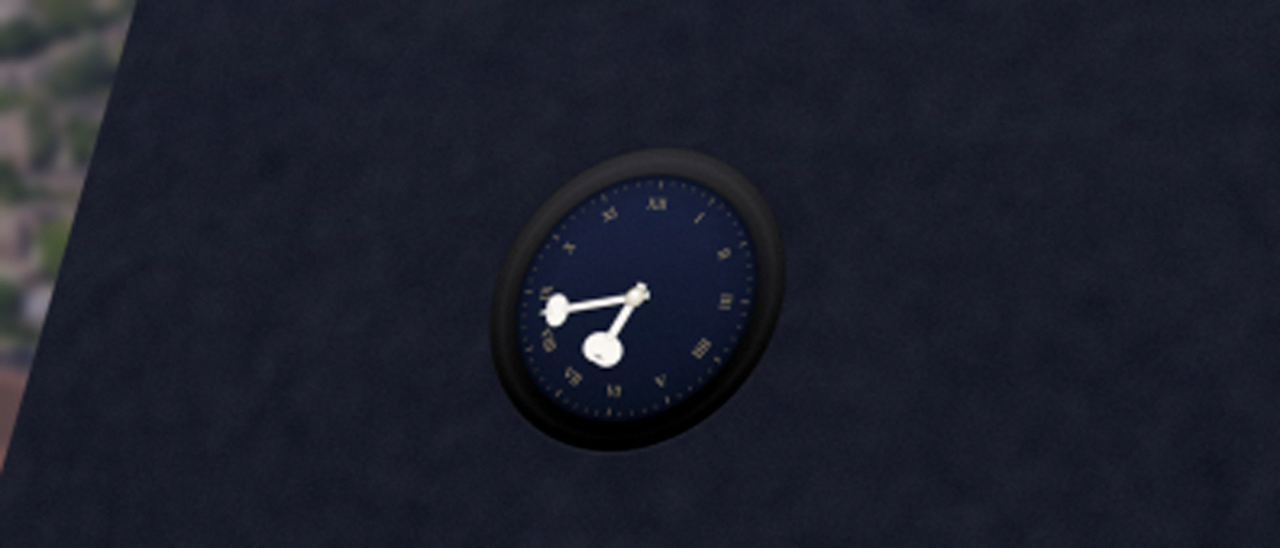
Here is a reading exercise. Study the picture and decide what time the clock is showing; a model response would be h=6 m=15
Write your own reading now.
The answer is h=6 m=43
